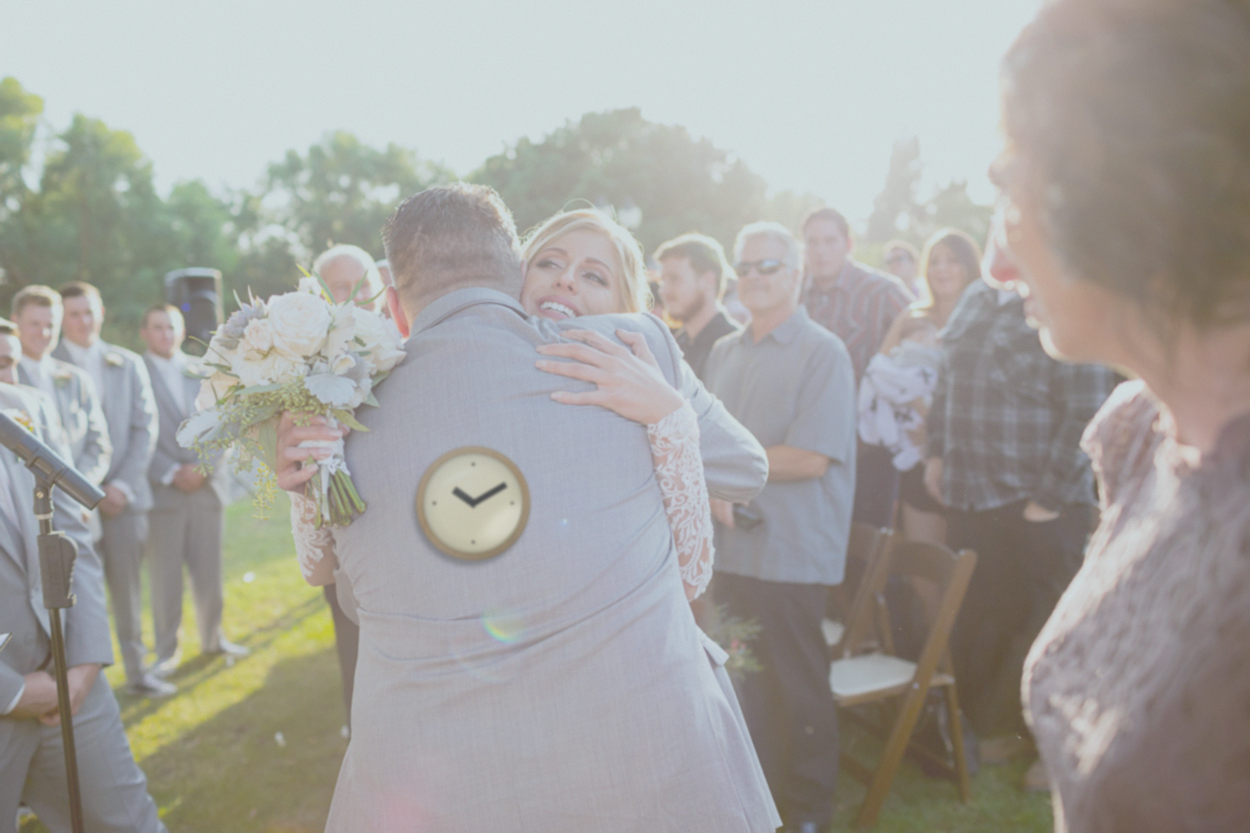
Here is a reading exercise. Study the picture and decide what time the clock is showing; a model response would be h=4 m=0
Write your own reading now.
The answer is h=10 m=10
